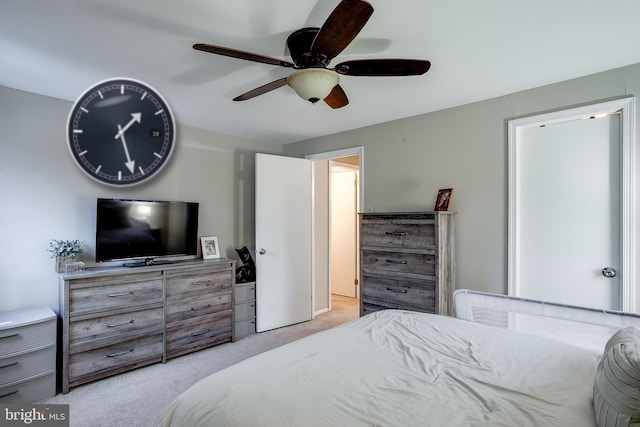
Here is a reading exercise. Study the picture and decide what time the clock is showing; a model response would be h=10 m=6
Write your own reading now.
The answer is h=1 m=27
